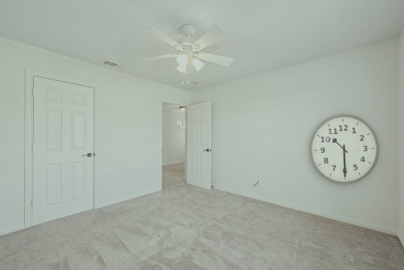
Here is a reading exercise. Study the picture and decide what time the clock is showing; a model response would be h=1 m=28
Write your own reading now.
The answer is h=10 m=30
